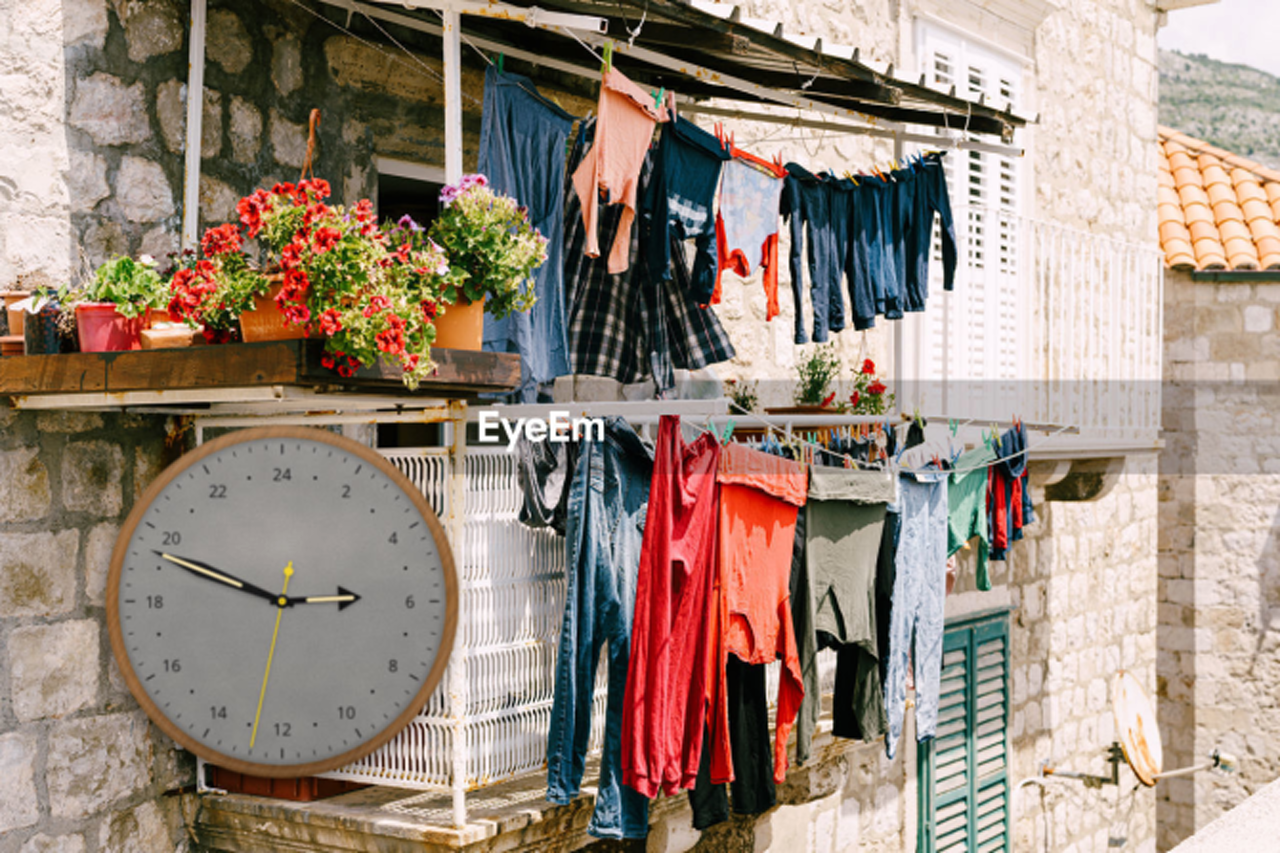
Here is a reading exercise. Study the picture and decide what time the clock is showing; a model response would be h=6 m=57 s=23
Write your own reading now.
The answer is h=5 m=48 s=32
